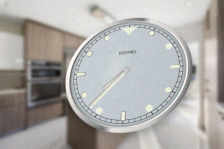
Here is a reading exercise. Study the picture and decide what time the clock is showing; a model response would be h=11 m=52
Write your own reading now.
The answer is h=7 m=37
